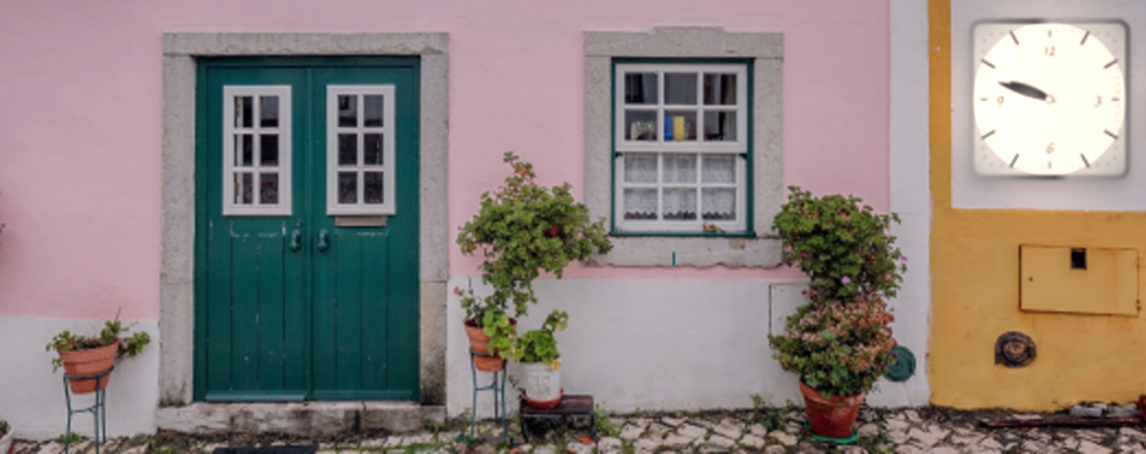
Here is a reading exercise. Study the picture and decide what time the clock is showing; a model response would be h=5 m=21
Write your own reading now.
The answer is h=9 m=48
